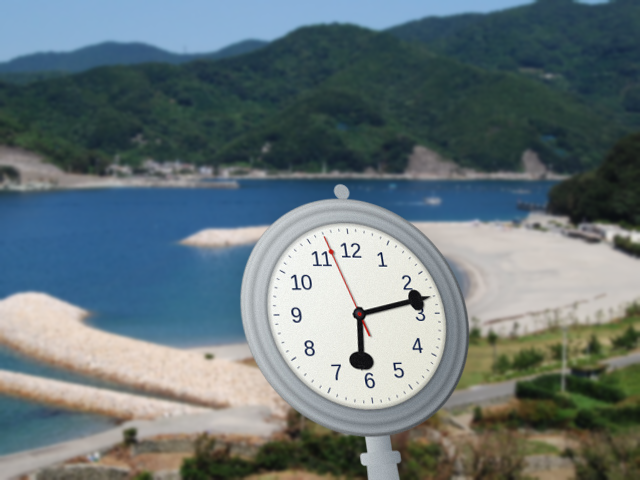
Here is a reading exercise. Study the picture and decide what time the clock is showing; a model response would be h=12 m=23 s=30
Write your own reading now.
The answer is h=6 m=12 s=57
